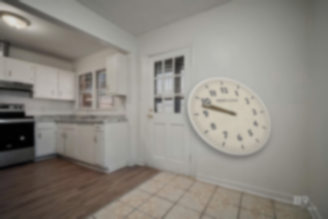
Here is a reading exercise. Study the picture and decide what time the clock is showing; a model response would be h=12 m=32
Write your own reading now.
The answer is h=9 m=48
